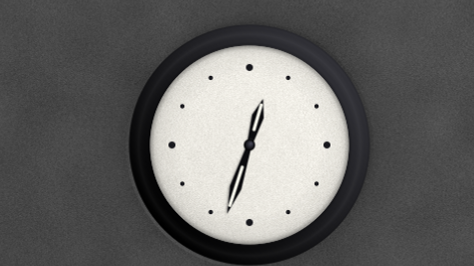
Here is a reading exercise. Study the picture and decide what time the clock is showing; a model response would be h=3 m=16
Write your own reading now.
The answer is h=12 m=33
